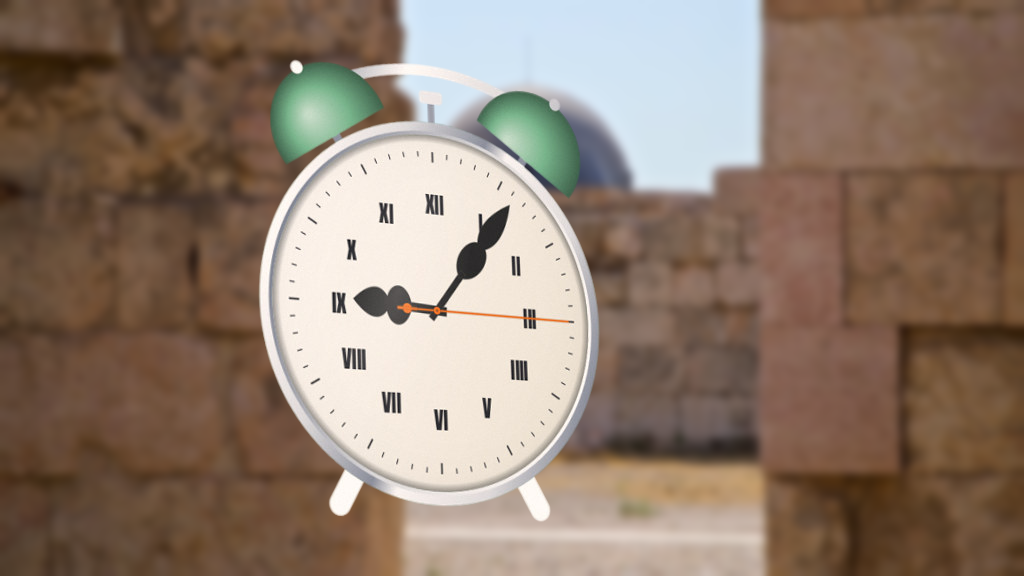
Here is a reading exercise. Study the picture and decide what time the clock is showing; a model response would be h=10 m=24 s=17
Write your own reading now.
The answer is h=9 m=6 s=15
